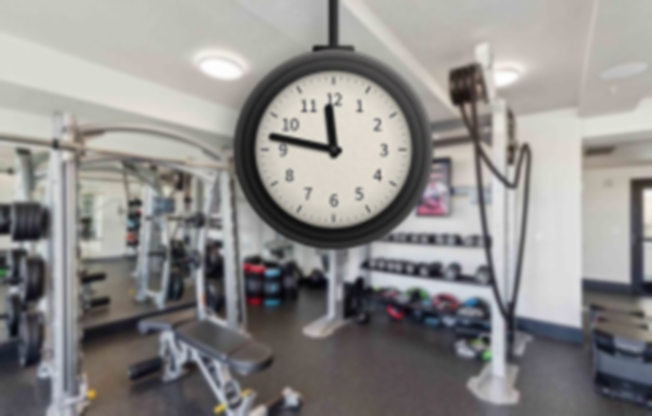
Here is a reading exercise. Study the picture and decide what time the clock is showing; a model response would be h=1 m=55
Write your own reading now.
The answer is h=11 m=47
